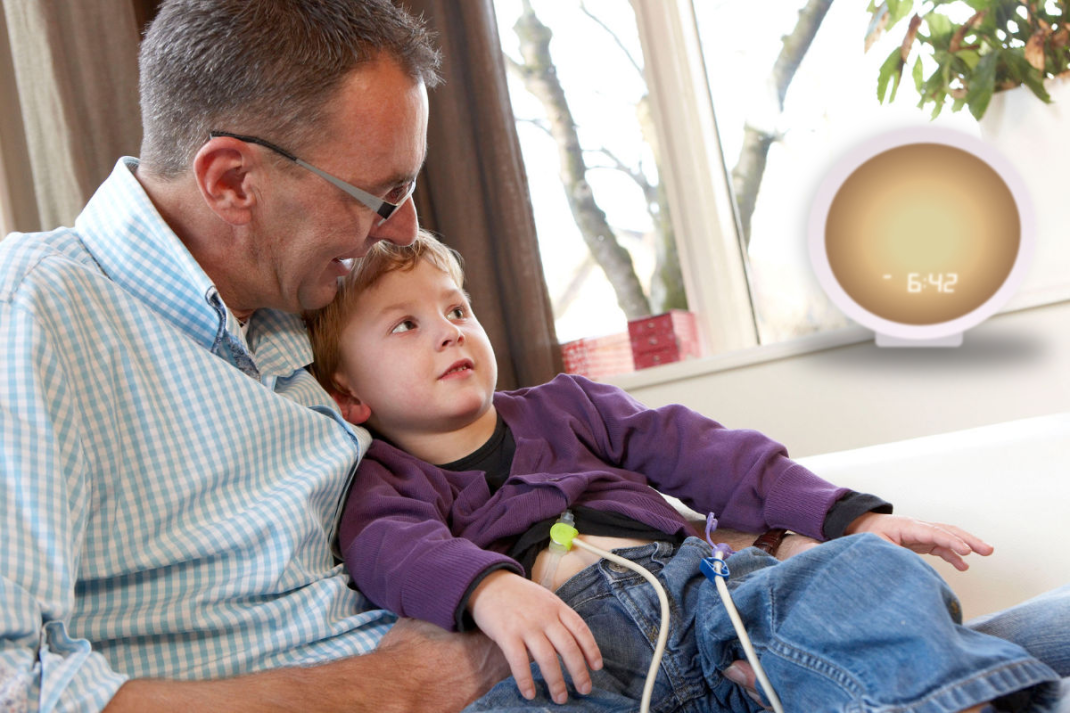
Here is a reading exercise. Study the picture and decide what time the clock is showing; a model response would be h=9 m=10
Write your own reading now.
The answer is h=6 m=42
